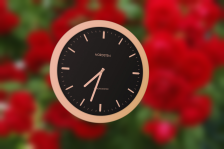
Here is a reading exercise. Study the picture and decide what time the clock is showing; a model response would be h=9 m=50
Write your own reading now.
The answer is h=7 m=33
